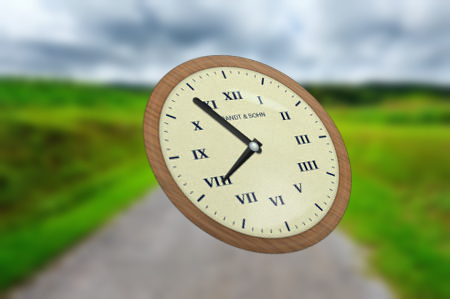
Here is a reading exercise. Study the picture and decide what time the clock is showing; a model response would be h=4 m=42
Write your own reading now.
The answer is h=7 m=54
